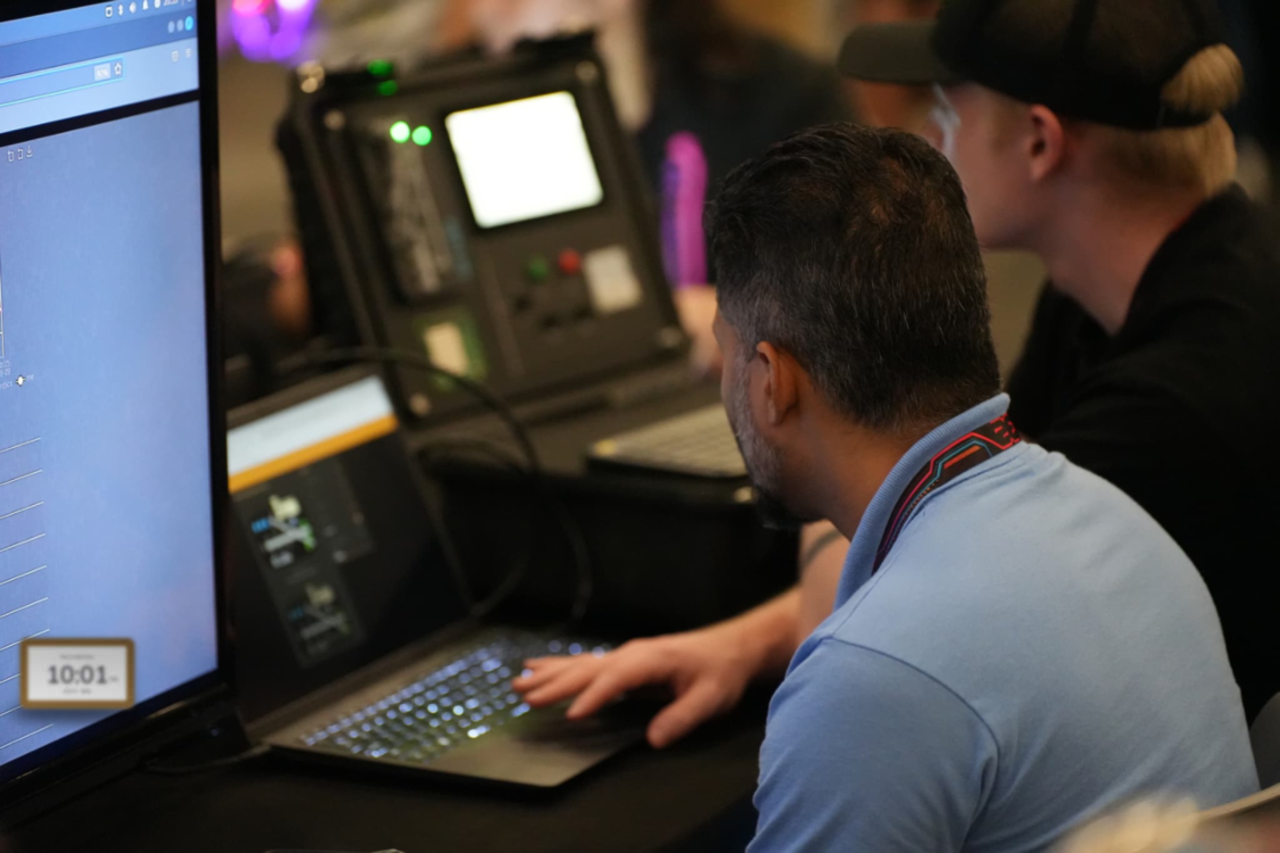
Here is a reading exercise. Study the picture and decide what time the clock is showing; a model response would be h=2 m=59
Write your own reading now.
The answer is h=10 m=1
